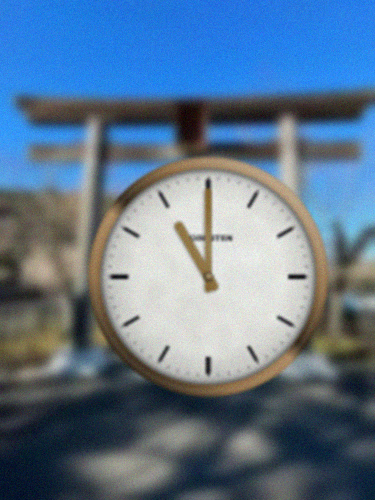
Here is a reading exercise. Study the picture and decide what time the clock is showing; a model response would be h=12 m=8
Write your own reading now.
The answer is h=11 m=0
